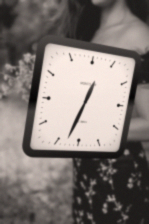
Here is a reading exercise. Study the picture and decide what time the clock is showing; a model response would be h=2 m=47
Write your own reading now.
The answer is h=12 m=33
